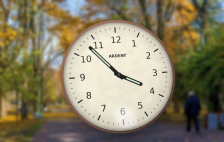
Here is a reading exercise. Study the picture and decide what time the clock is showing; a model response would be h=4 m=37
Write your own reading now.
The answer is h=3 m=53
